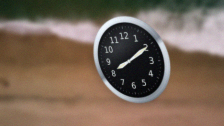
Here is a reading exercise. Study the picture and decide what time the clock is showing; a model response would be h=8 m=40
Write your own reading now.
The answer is h=8 m=10
